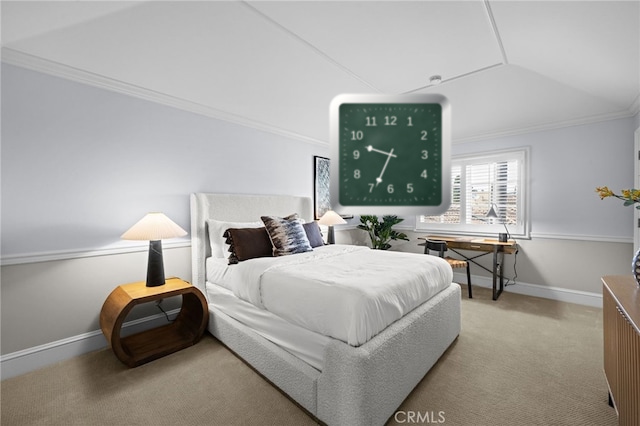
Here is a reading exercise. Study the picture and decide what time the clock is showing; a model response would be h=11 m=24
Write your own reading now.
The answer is h=9 m=34
